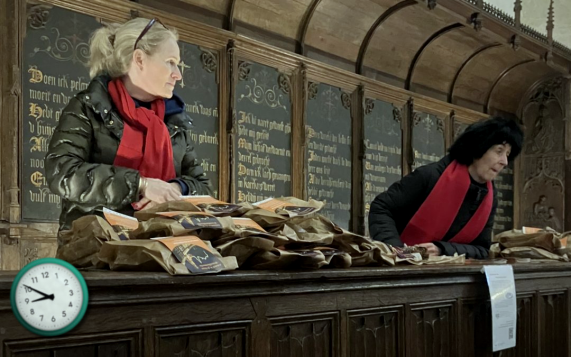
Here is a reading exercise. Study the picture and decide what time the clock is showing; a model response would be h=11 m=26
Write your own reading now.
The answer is h=8 m=51
